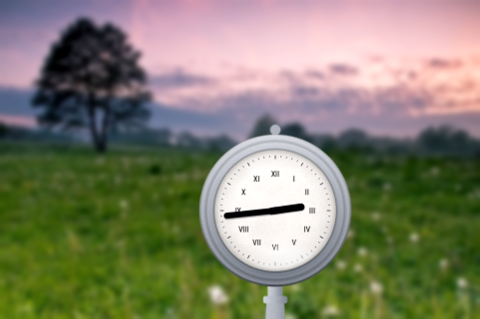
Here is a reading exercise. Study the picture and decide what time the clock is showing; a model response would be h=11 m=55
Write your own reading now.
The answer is h=2 m=44
